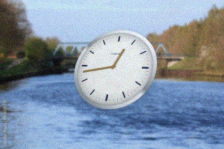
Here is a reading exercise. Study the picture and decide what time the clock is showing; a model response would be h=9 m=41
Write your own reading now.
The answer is h=12 m=43
